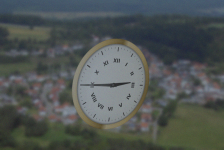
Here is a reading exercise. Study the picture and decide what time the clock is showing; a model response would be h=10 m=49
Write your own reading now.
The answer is h=2 m=45
